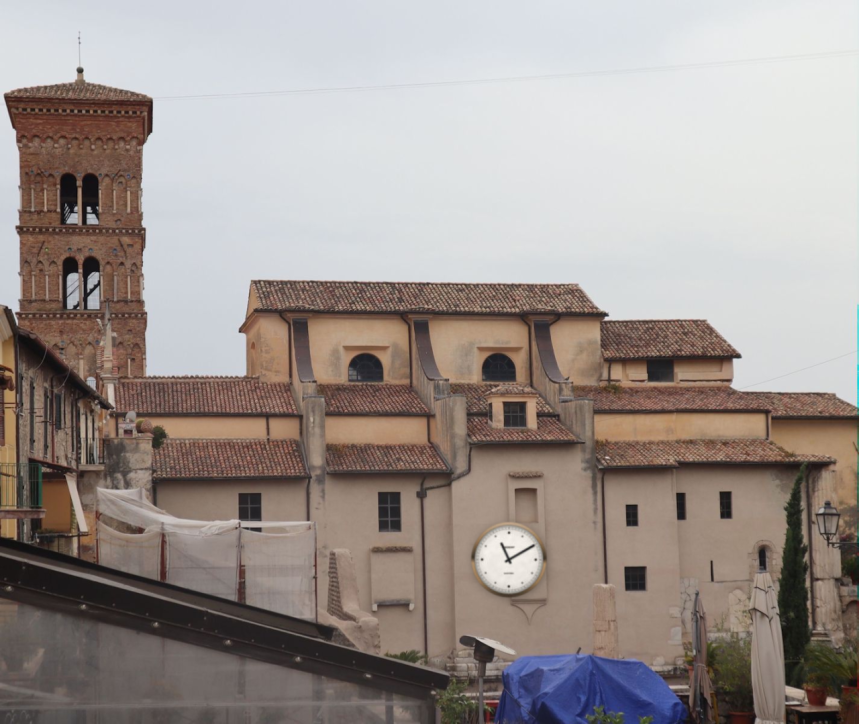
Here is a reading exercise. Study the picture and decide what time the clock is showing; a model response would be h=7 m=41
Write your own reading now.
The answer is h=11 m=10
